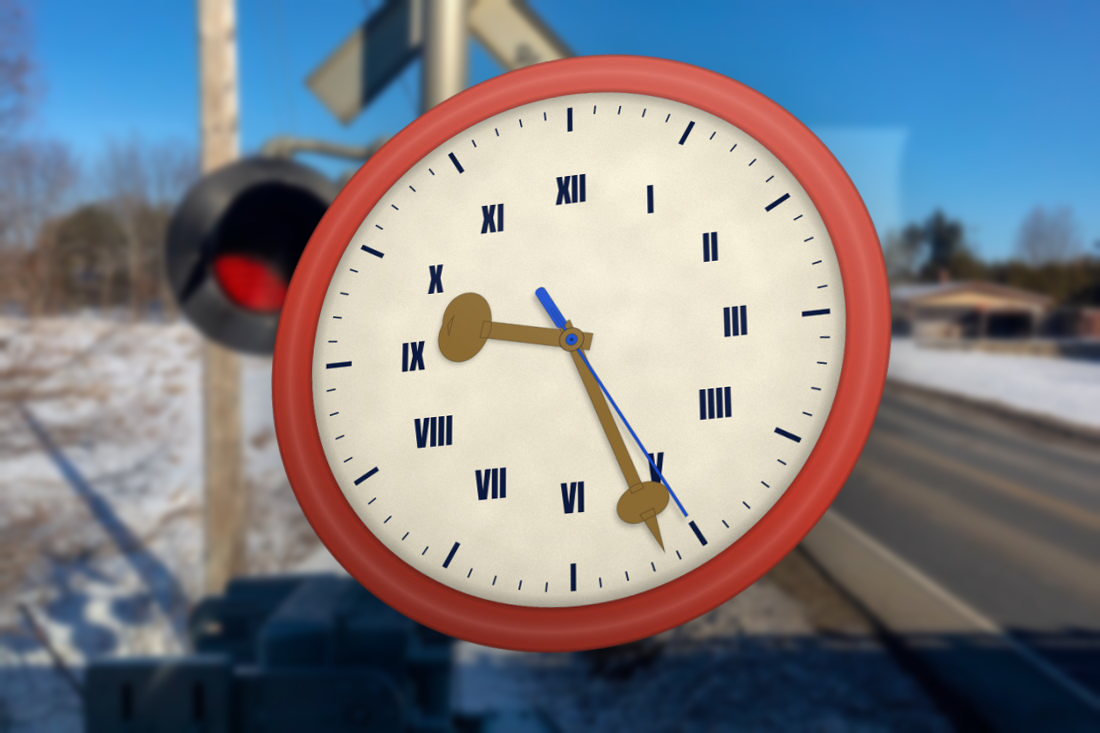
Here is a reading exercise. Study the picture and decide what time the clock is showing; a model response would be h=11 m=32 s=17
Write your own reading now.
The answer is h=9 m=26 s=25
